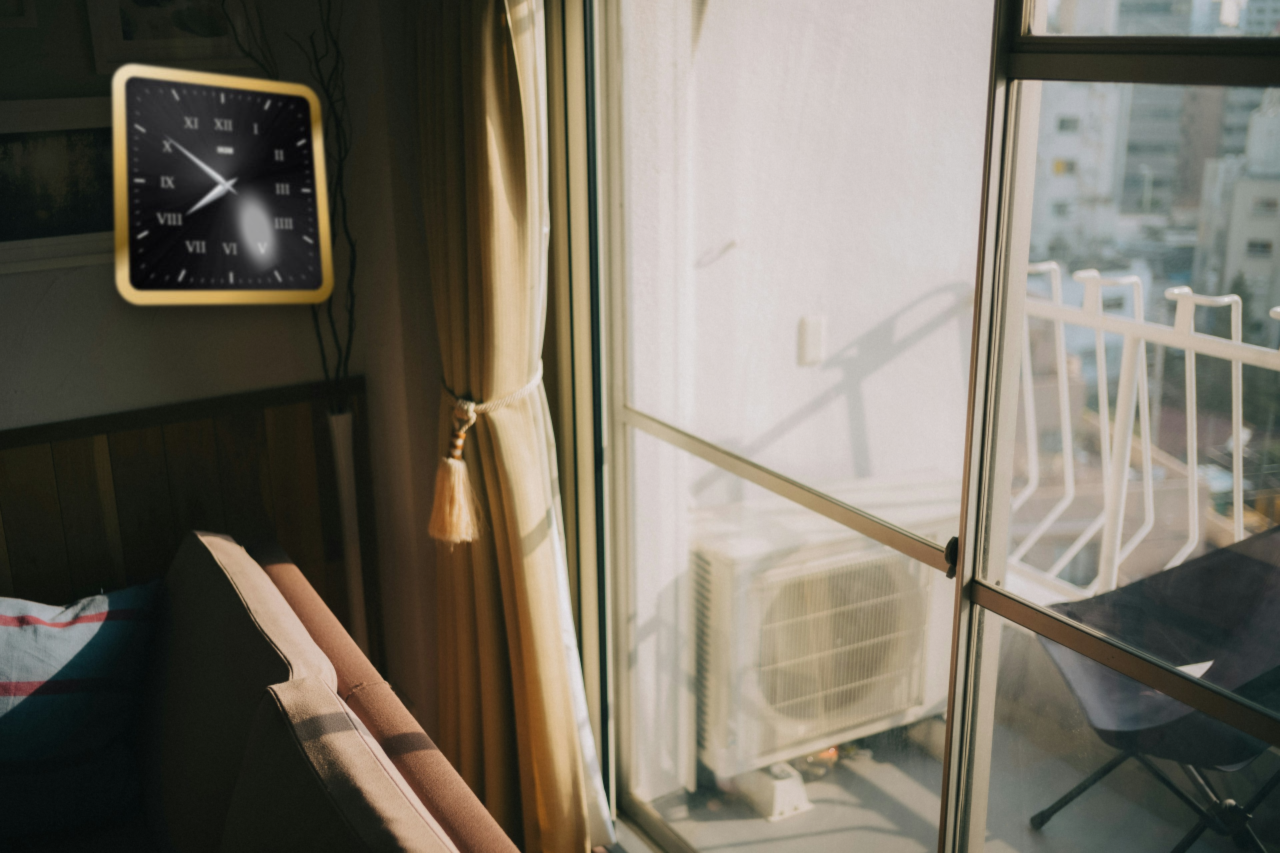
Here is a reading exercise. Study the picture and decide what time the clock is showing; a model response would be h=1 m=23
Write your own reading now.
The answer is h=7 m=51
